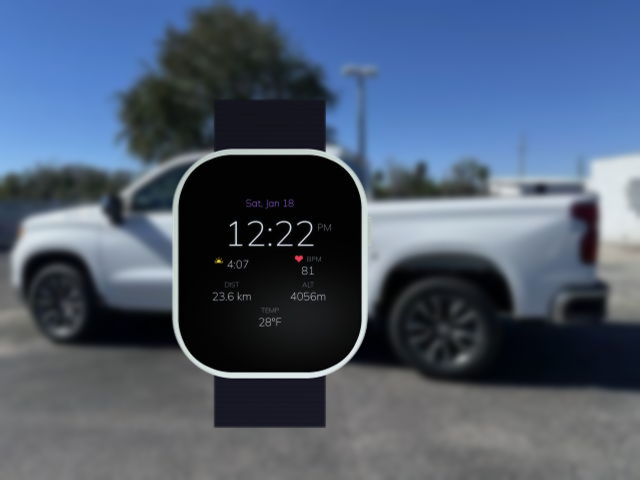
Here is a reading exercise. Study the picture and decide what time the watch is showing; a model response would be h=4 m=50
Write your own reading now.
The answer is h=12 m=22
